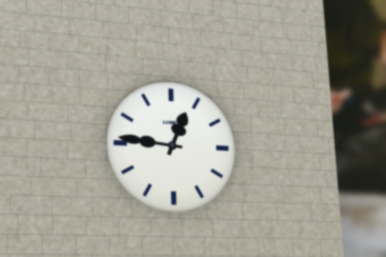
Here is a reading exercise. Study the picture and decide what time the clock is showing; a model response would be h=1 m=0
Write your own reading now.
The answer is h=12 m=46
